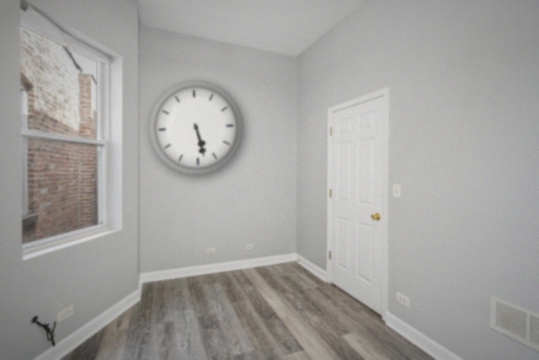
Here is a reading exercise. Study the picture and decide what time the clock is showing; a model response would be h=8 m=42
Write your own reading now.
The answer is h=5 m=28
